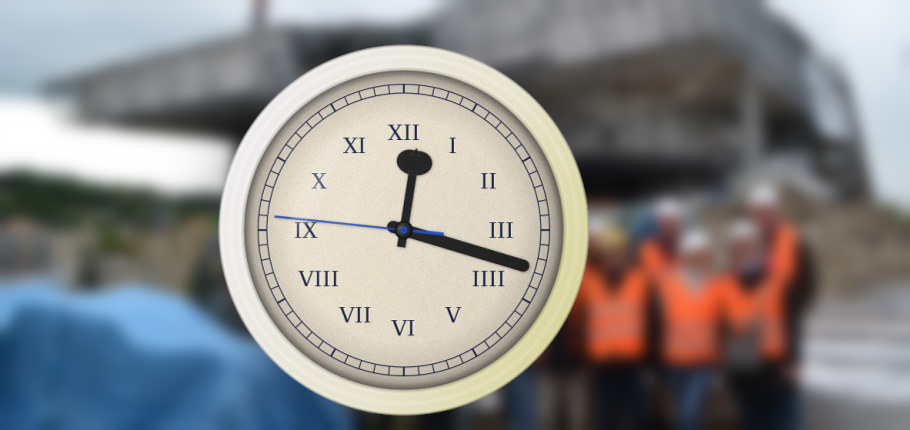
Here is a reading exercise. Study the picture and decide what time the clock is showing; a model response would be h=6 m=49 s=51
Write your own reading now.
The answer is h=12 m=17 s=46
